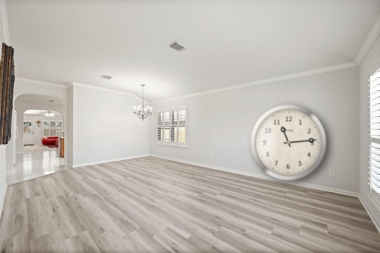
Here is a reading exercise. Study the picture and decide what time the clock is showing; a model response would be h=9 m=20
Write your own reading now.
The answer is h=11 m=14
